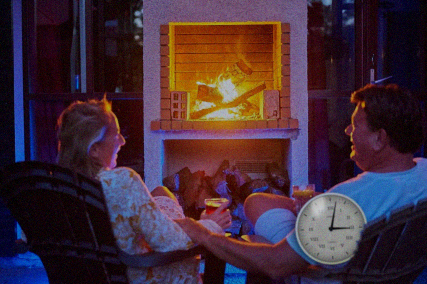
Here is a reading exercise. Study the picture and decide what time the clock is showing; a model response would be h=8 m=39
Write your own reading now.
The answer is h=3 m=2
